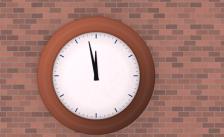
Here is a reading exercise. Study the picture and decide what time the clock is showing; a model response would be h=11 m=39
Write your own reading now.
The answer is h=11 m=58
